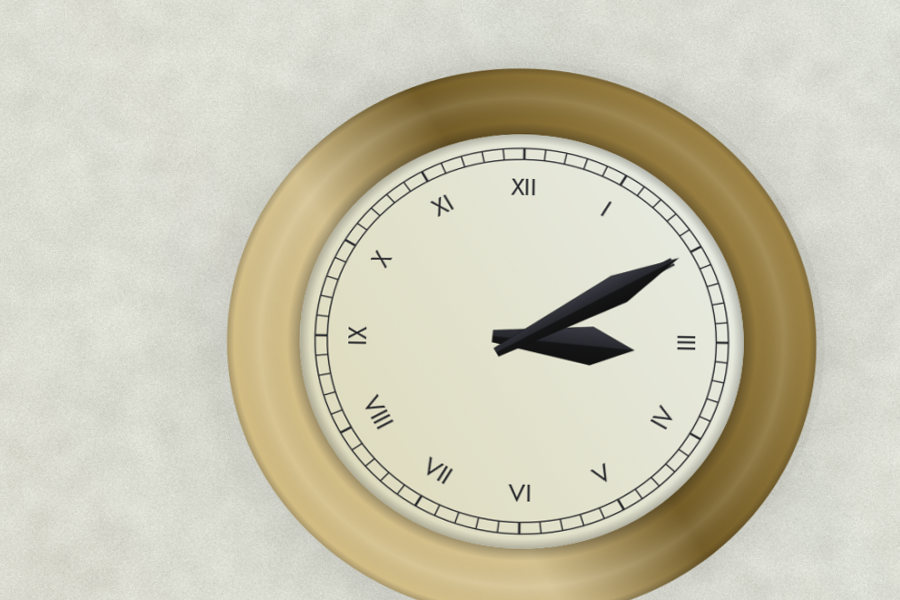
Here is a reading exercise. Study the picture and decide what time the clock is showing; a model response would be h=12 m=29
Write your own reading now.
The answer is h=3 m=10
